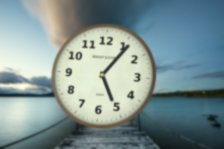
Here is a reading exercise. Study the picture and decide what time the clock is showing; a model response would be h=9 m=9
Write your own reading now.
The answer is h=5 m=6
